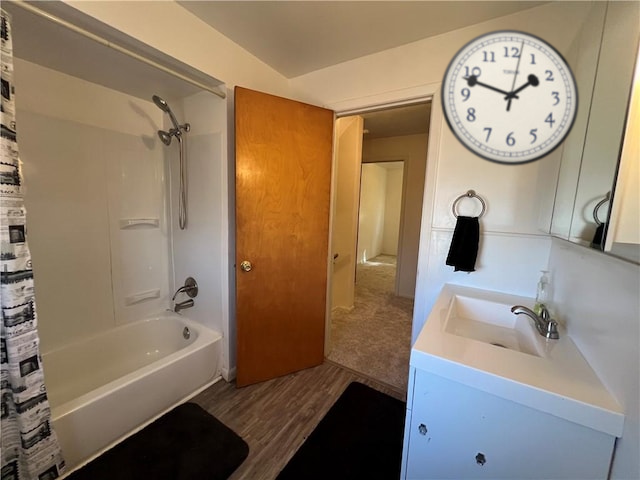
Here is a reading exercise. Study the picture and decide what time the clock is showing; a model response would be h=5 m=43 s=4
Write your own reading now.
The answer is h=1 m=48 s=2
